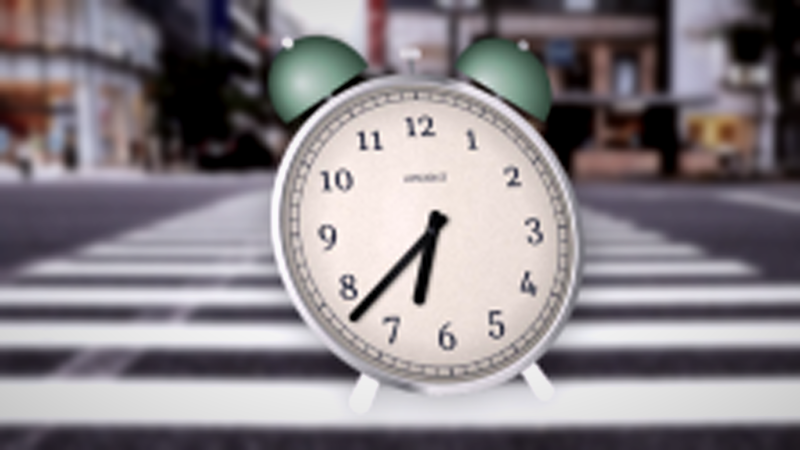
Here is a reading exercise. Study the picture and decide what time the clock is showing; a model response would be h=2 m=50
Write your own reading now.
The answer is h=6 m=38
